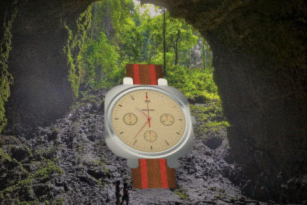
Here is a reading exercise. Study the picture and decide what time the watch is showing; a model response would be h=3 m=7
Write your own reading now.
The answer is h=10 m=36
